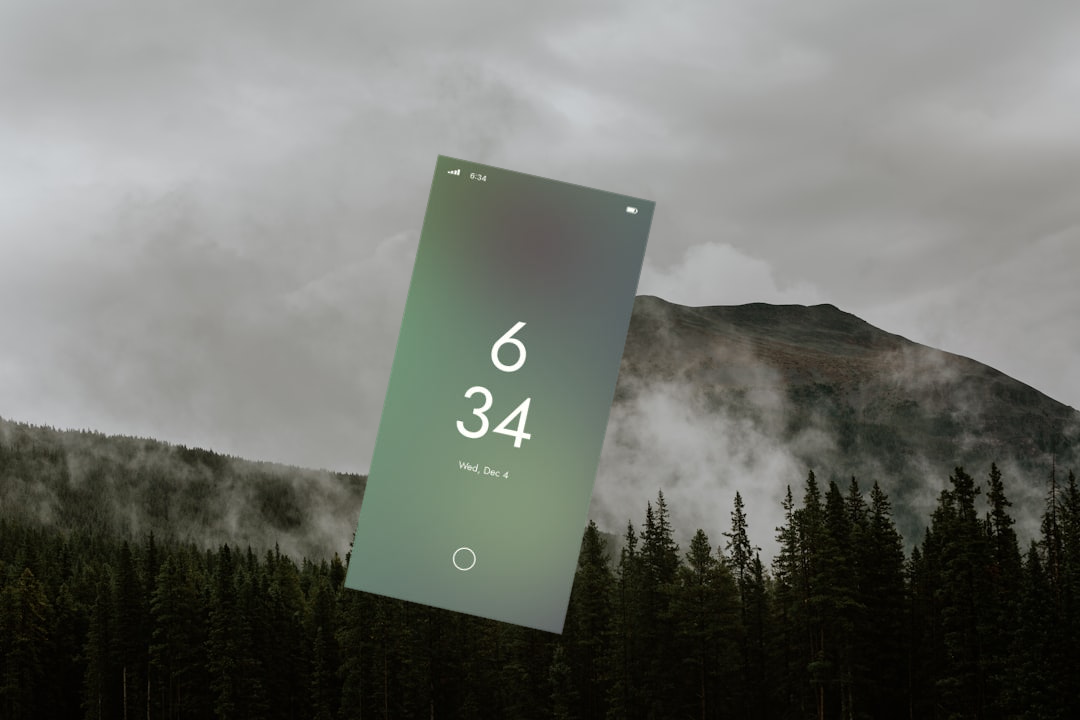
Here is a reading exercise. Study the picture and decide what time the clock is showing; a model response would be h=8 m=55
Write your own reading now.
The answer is h=6 m=34
